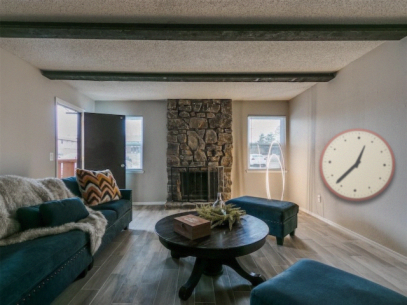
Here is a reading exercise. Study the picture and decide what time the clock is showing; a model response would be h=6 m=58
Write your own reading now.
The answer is h=12 m=37
